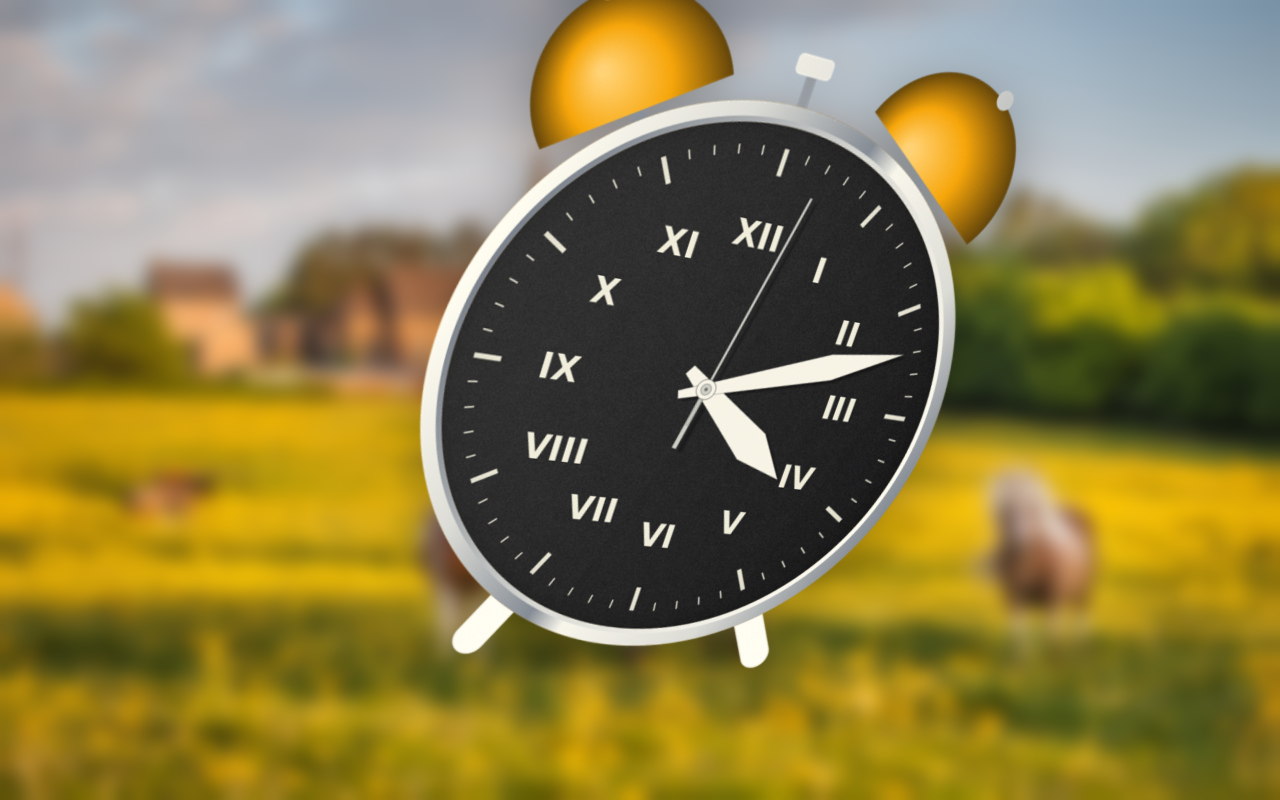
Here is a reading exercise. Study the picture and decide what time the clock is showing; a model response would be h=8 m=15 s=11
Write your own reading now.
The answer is h=4 m=12 s=2
